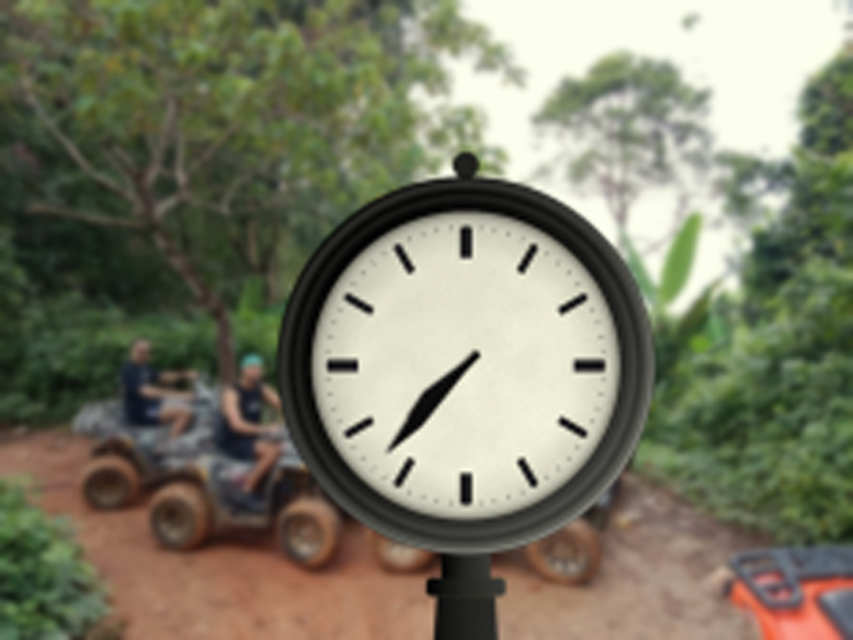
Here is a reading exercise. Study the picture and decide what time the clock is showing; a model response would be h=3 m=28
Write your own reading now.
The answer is h=7 m=37
